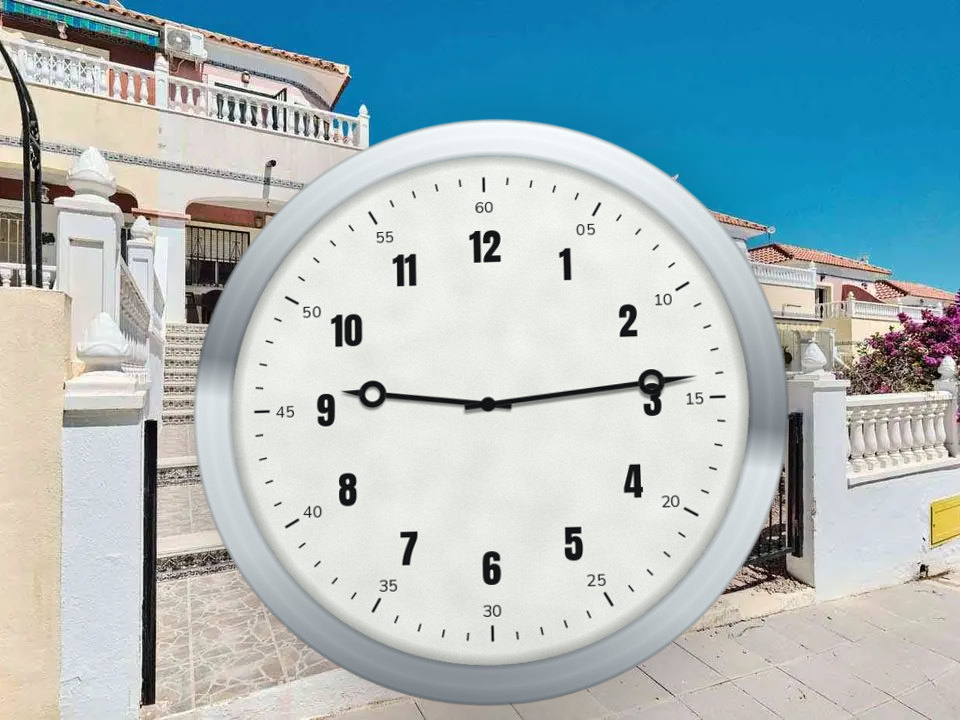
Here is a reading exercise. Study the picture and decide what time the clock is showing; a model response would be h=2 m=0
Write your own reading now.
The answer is h=9 m=14
